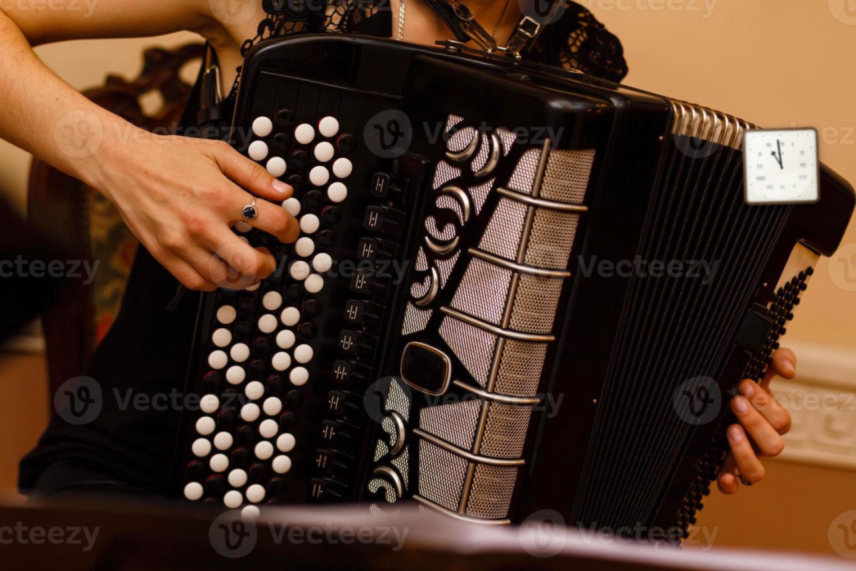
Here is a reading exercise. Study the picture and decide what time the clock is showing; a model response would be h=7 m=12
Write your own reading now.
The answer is h=10 m=59
